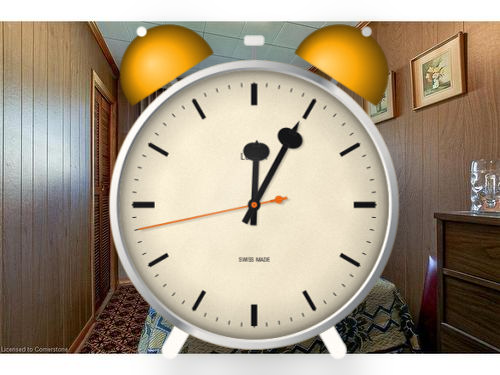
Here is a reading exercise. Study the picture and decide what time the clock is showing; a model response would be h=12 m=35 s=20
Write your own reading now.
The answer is h=12 m=4 s=43
